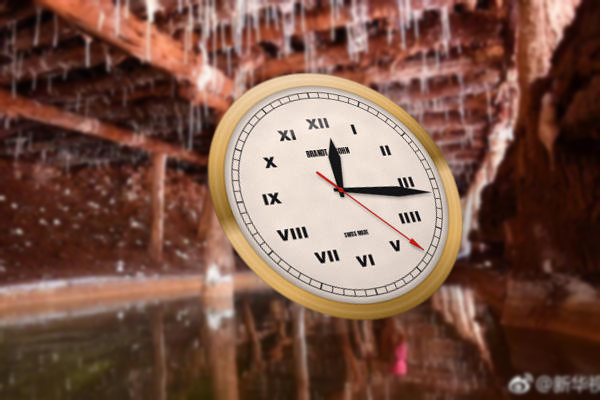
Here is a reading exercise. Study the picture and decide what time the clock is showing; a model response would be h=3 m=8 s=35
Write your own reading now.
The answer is h=12 m=16 s=23
